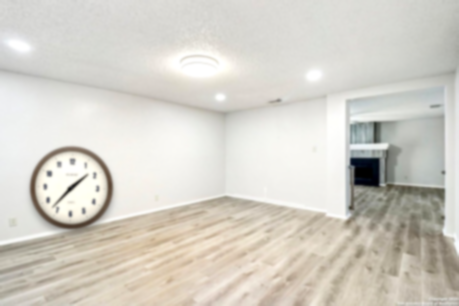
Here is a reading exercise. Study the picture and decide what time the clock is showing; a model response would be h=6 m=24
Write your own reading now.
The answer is h=1 m=37
